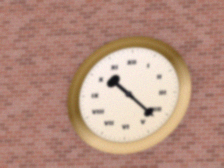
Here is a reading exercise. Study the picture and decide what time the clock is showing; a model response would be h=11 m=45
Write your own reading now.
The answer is h=10 m=22
